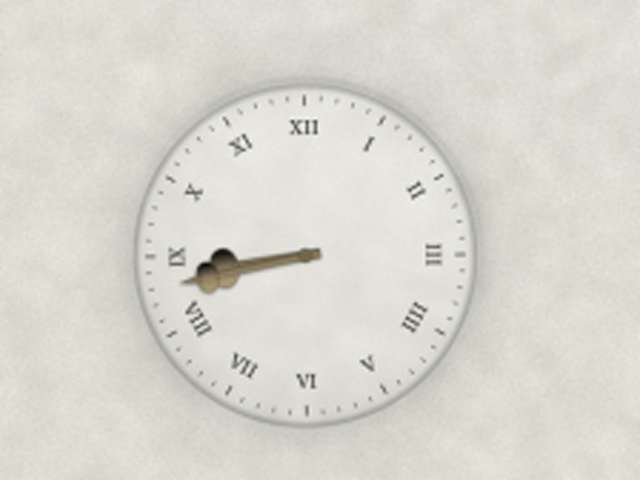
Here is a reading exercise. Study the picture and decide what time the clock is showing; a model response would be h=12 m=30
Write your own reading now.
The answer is h=8 m=43
